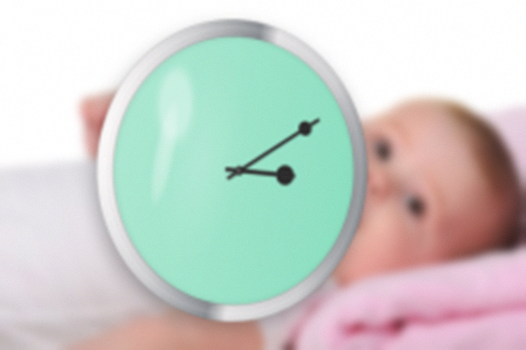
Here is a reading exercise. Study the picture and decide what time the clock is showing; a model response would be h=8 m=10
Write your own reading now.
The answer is h=3 m=10
